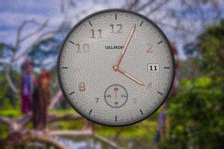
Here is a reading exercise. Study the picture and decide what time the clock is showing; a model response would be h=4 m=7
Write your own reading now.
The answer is h=4 m=4
